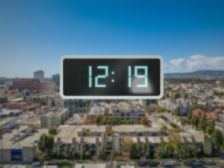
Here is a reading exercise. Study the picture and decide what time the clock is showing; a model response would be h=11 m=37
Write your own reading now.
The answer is h=12 m=19
